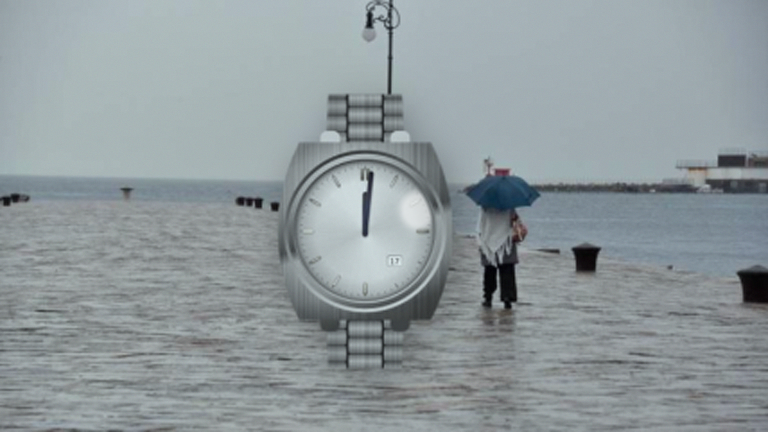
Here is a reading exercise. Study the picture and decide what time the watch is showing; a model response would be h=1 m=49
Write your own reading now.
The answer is h=12 m=1
